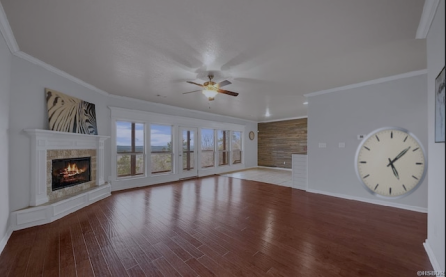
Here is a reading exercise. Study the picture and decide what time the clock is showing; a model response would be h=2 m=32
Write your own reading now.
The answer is h=5 m=8
